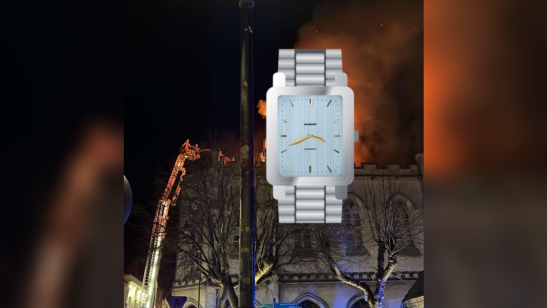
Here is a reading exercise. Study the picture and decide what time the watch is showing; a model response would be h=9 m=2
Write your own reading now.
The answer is h=3 m=41
